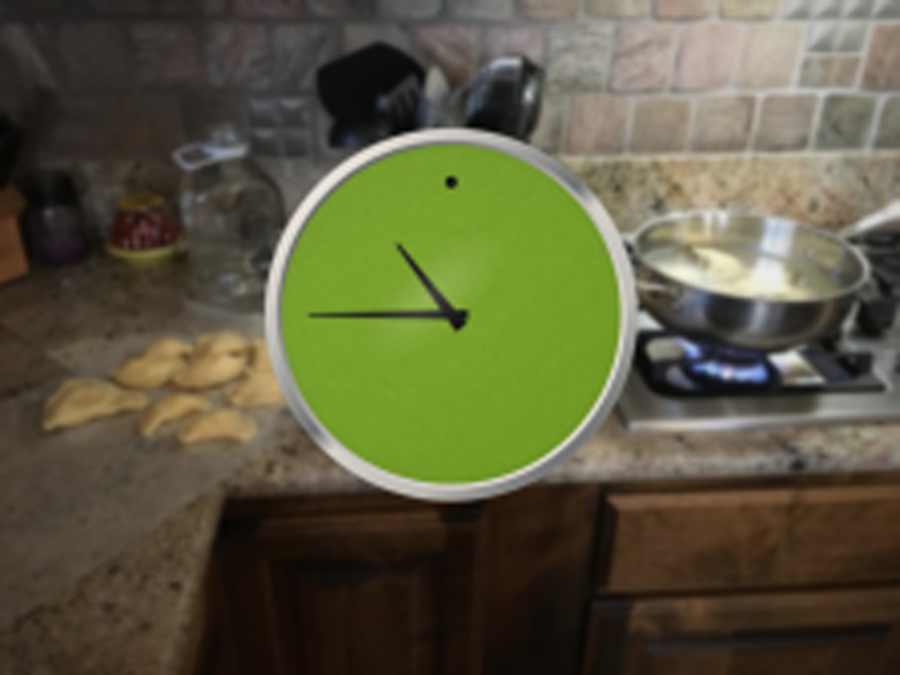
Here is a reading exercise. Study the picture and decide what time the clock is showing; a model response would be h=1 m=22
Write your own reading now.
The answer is h=10 m=45
